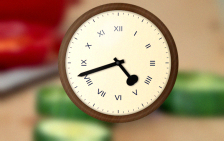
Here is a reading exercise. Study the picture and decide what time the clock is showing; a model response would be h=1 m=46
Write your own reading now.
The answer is h=4 m=42
